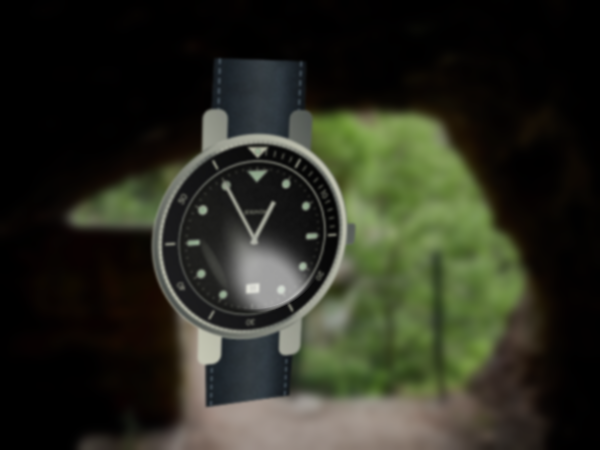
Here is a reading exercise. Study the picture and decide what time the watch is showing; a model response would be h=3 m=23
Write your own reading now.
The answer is h=12 m=55
